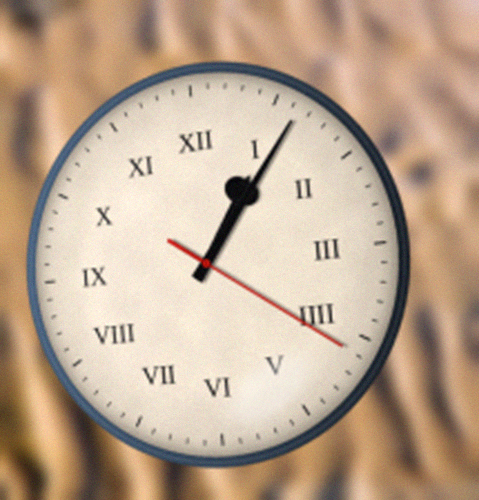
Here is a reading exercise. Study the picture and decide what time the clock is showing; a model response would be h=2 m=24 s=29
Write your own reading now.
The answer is h=1 m=6 s=21
